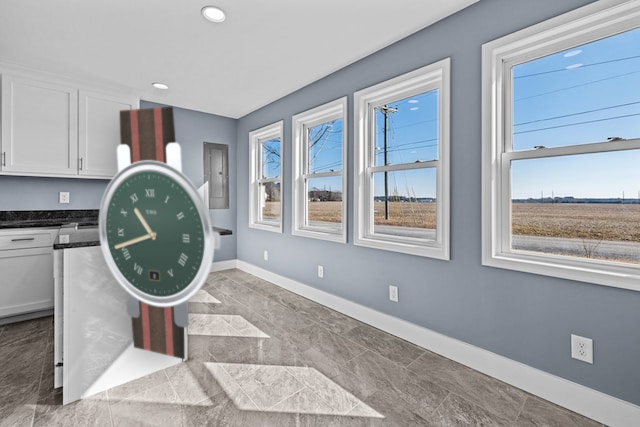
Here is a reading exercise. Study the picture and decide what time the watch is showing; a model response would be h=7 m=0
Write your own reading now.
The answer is h=10 m=42
